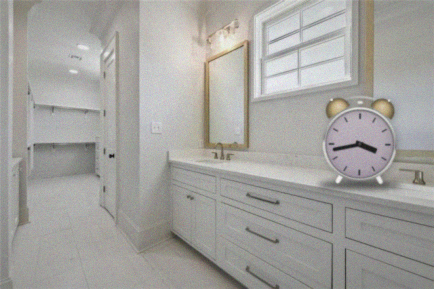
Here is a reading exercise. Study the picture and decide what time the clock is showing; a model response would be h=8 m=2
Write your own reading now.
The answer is h=3 m=43
